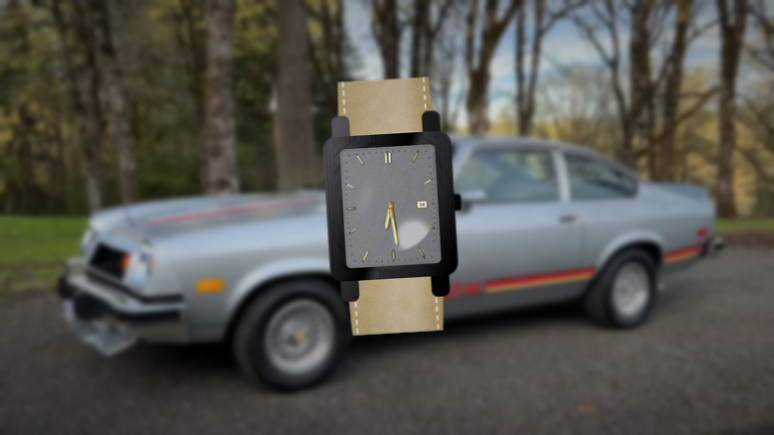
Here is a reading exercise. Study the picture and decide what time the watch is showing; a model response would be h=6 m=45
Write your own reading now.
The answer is h=6 m=29
